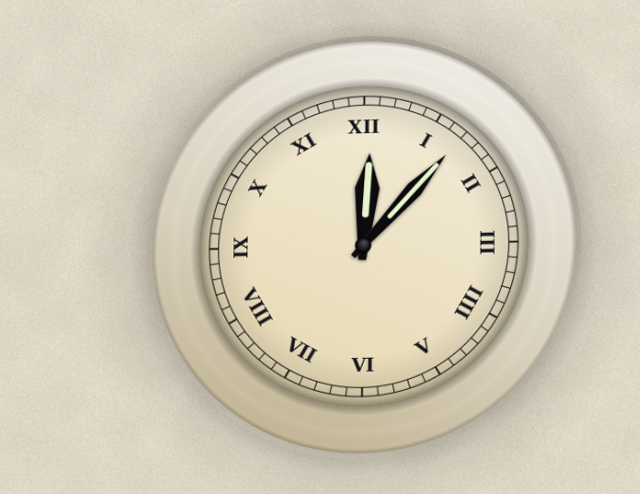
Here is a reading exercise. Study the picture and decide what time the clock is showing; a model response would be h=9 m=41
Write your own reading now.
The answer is h=12 m=7
